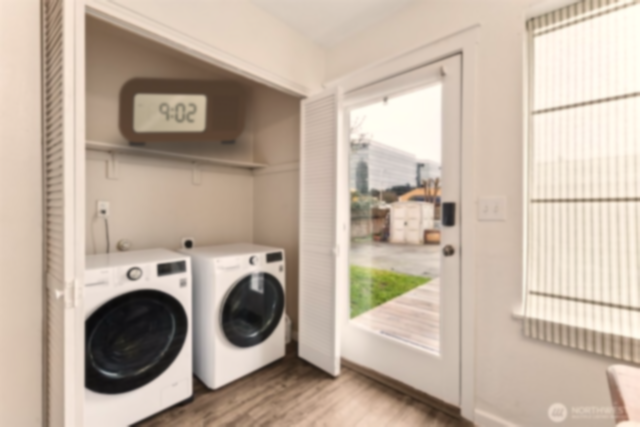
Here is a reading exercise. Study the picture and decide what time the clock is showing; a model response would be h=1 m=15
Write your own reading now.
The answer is h=9 m=2
